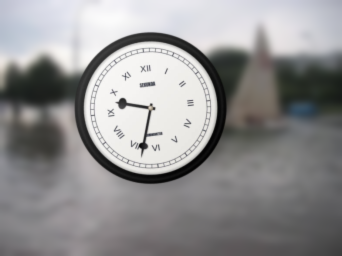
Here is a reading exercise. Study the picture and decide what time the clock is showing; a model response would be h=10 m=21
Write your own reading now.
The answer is h=9 m=33
